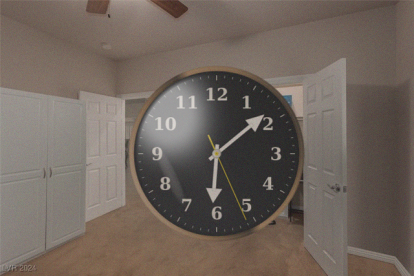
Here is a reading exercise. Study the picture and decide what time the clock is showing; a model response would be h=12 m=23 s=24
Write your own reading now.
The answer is h=6 m=8 s=26
